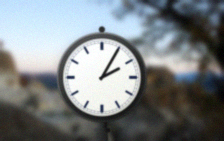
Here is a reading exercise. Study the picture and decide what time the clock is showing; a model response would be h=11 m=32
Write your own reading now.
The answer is h=2 m=5
